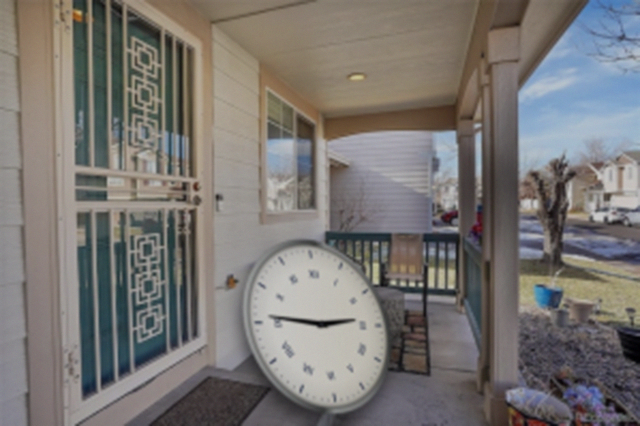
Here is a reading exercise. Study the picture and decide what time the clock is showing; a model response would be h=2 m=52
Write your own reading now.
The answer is h=2 m=46
